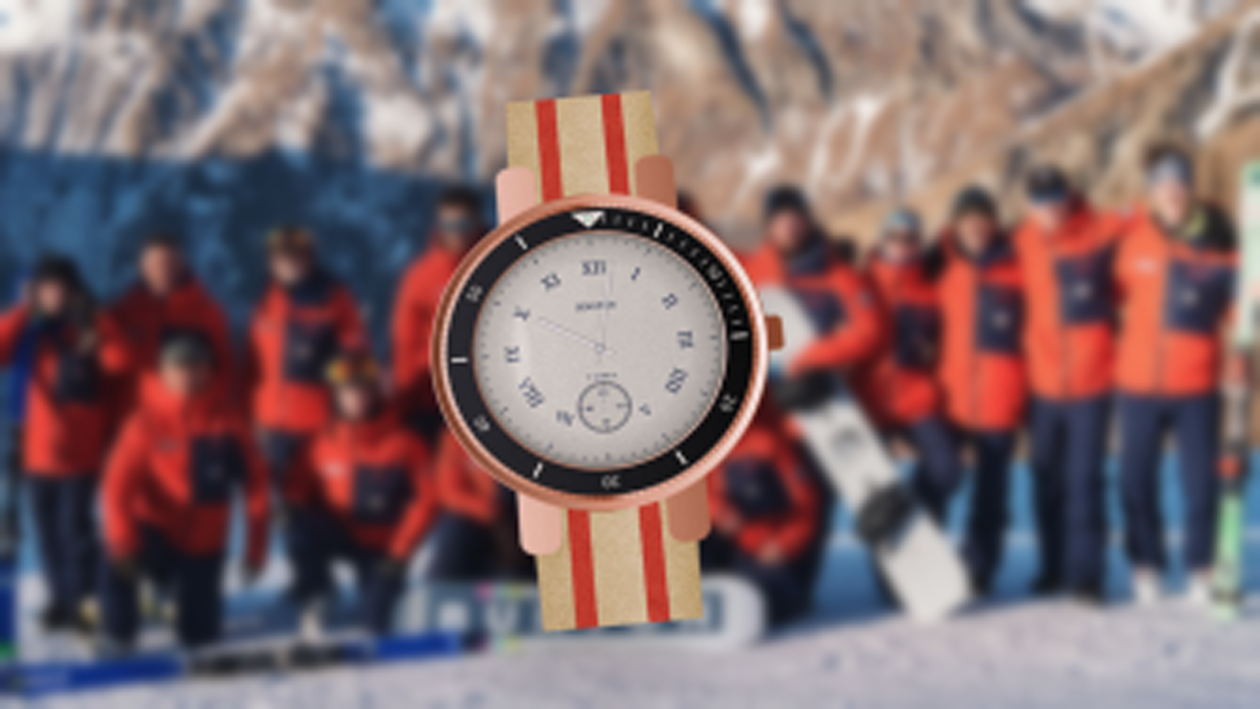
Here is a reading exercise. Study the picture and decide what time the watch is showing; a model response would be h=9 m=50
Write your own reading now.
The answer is h=10 m=2
